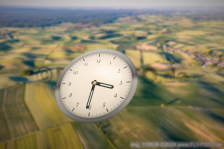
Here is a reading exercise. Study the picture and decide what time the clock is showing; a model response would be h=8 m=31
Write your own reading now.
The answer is h=3 m=31
